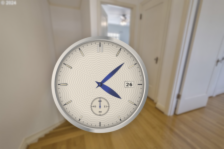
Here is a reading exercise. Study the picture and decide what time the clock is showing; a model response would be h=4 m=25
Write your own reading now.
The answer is h=4 m=8
